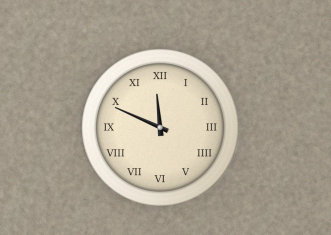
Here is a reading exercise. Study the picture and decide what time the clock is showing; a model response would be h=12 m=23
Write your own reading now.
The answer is h=11 m=49
